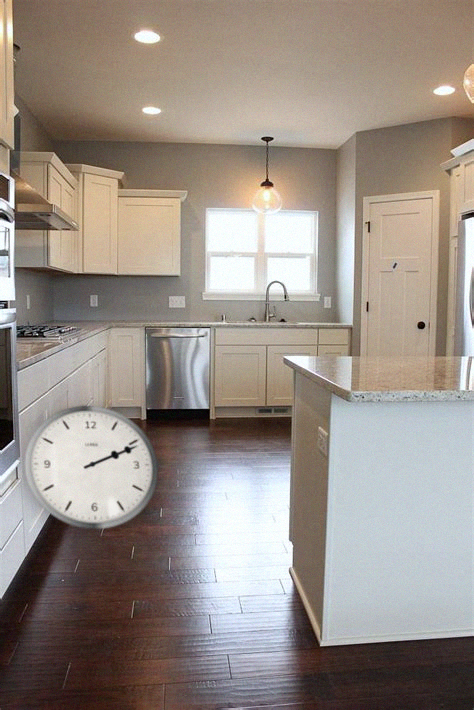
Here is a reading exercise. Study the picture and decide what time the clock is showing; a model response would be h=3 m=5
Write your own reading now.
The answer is h=2 m=11
